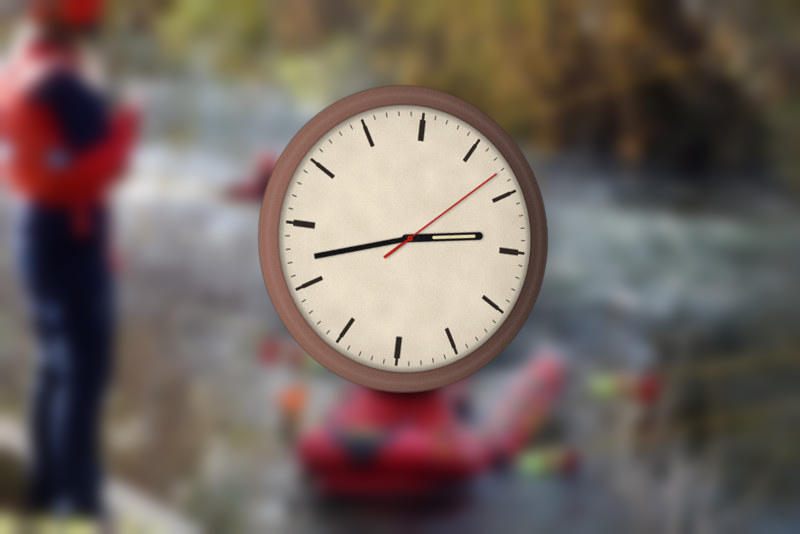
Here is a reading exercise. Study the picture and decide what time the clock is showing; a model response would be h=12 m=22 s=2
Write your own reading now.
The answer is h=2 m=42 s=8
